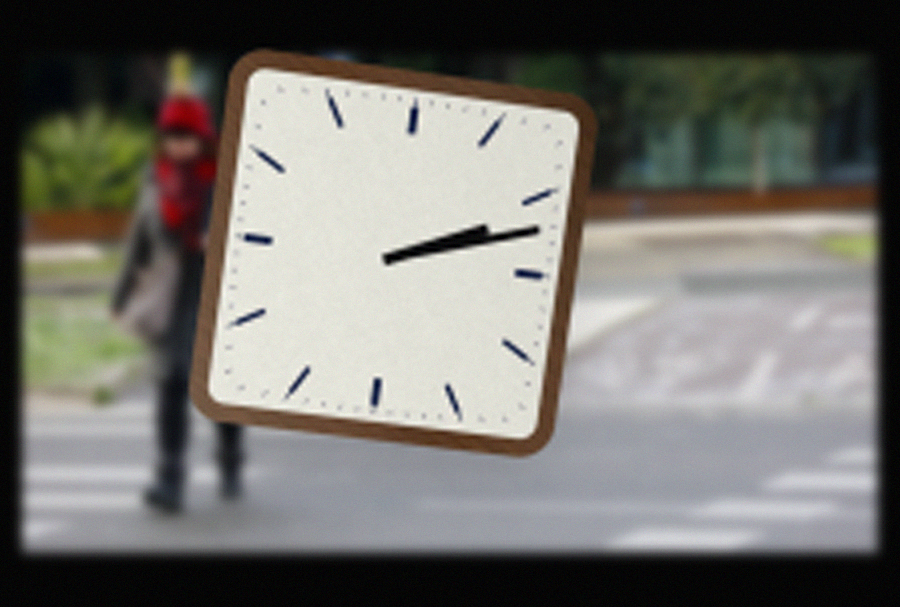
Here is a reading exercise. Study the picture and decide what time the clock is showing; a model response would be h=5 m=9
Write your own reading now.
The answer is h=2 m=12
